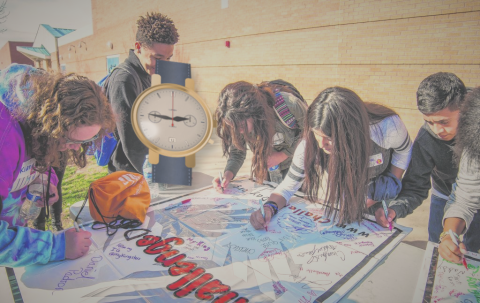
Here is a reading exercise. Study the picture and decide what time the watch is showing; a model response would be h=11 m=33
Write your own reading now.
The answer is h=2 m=46
